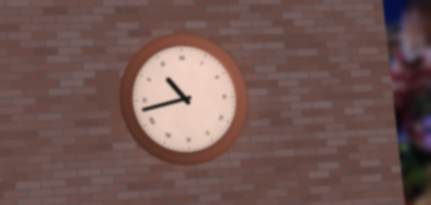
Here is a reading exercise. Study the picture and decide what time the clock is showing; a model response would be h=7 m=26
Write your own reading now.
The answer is h=10 m=43
